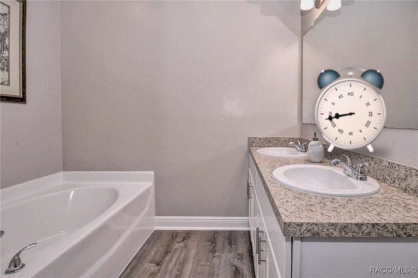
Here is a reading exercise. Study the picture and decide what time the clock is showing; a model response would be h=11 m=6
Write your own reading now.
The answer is h=8 m=43
